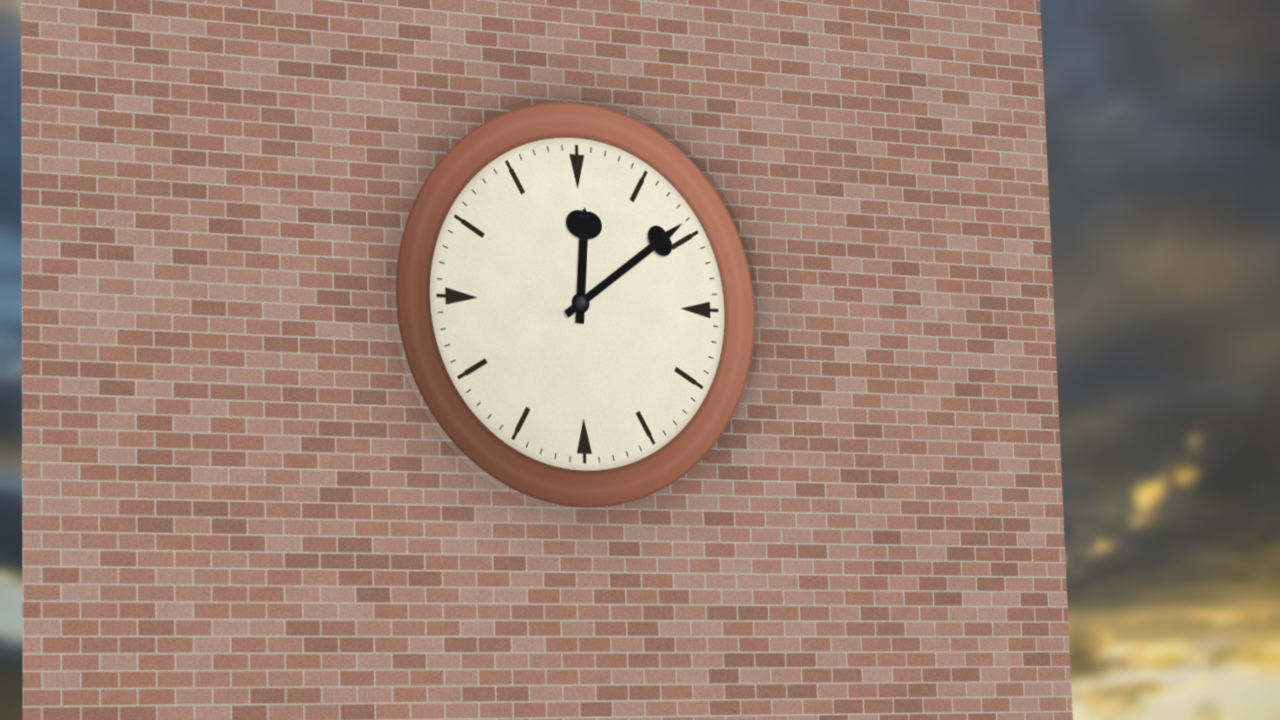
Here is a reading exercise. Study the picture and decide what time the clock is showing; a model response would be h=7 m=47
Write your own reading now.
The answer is h=12 m=9
